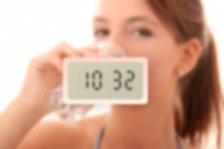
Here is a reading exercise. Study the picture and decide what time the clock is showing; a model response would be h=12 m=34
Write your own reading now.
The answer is h=10 m=32
